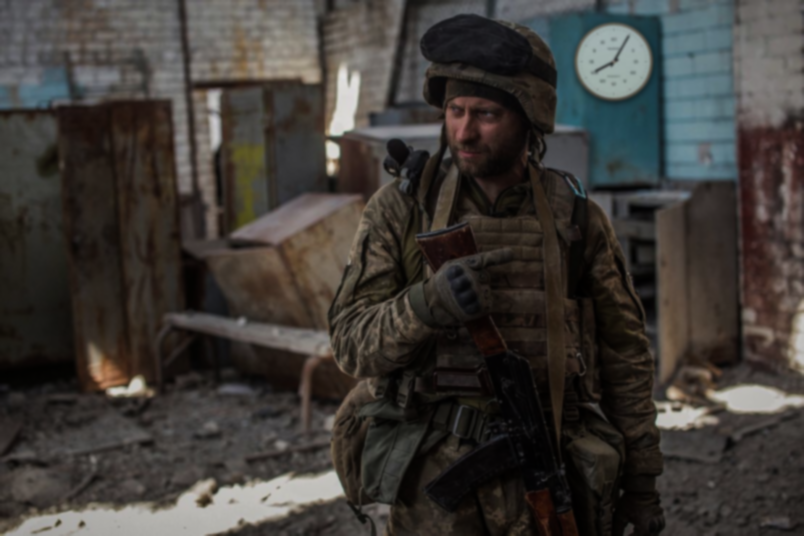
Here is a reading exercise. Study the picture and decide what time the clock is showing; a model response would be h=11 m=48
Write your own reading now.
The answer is h=8 m=5
